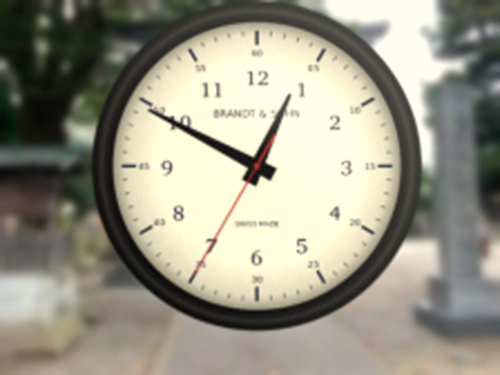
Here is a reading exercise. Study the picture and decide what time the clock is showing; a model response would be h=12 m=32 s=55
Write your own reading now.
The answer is h=12 m=49 s=35
